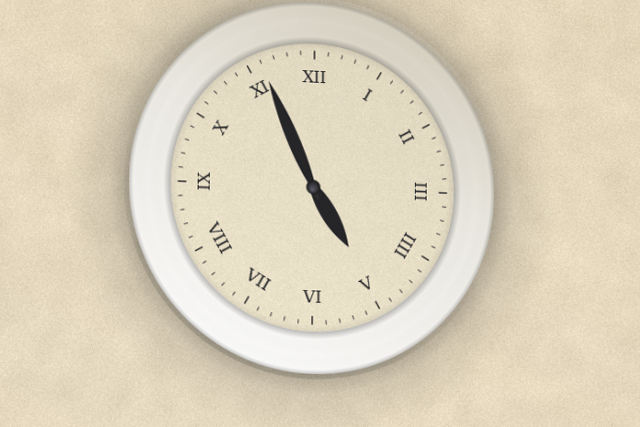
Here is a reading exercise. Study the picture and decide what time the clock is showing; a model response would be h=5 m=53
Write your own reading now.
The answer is h=4 m=56
